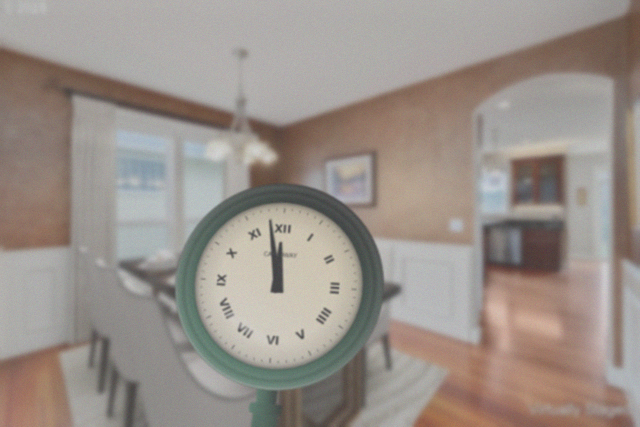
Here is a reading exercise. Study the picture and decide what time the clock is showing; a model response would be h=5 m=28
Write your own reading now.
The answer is h=11 m=58
